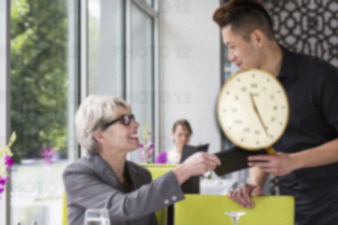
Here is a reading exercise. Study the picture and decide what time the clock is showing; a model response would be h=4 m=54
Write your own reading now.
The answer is h=11 m=26
